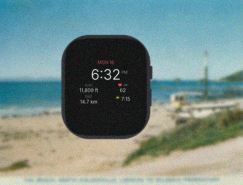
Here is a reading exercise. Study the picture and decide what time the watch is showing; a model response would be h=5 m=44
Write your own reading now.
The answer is h=6 m=32
